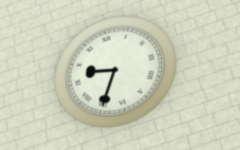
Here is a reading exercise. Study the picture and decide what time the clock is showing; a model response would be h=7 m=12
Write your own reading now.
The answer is h=9 m=35
